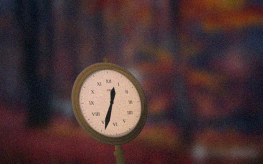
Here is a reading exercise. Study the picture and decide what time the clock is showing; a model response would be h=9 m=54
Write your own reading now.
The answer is h=12 m=34
